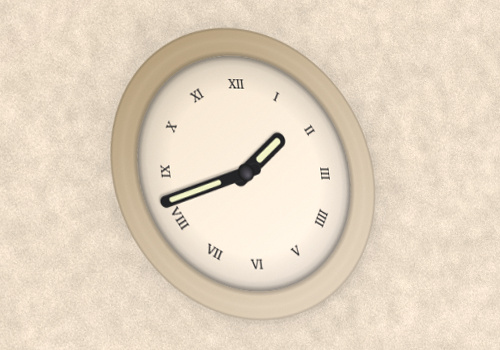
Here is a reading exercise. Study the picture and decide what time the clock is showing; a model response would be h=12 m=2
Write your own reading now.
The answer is h=1 m=42
